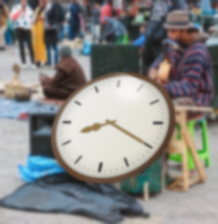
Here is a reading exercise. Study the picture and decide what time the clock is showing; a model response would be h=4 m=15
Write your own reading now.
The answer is h=8 m=20
